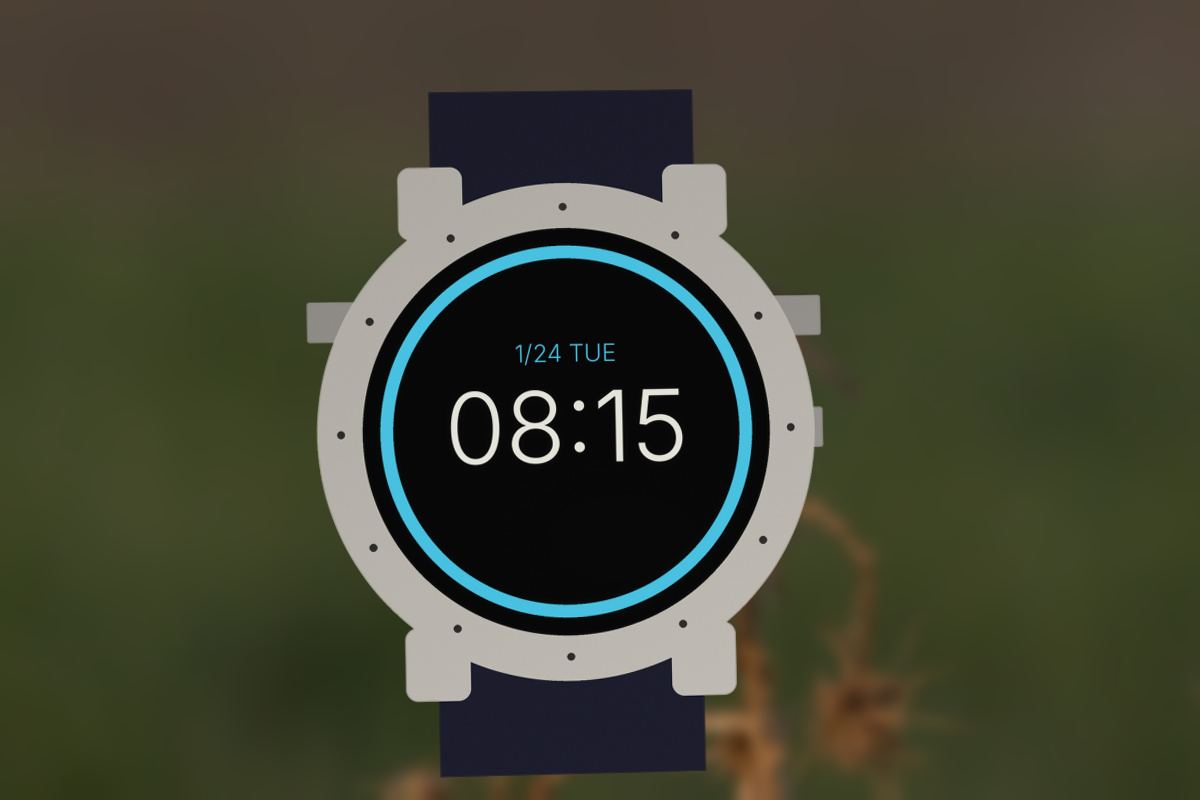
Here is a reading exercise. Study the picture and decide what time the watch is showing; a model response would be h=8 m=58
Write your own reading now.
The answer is h=8 m=15
